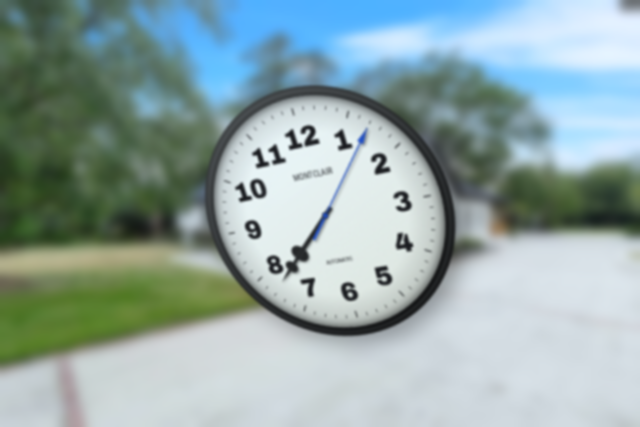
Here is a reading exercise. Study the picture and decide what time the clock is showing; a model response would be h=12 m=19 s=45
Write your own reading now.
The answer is h=7 m=38 s=7
